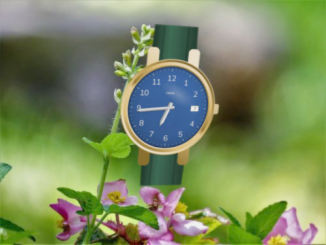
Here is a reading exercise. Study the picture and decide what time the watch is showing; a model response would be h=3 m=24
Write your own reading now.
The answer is h=6 m=44
